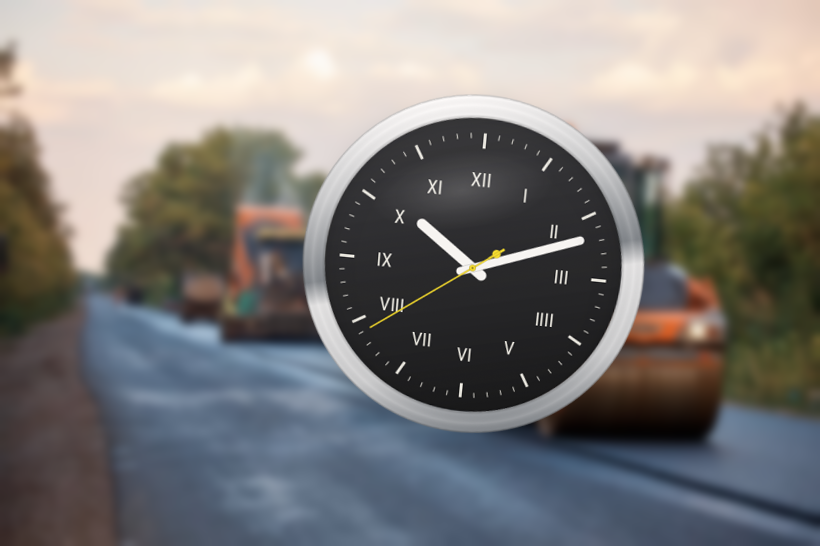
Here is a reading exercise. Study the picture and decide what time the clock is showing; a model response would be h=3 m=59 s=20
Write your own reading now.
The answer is h=10 m=11 s=39
